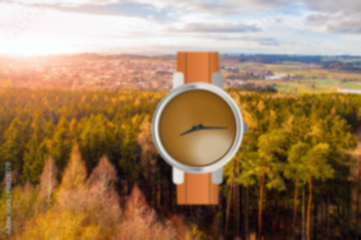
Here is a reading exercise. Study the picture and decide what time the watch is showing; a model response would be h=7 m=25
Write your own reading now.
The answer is h=8 m=15
